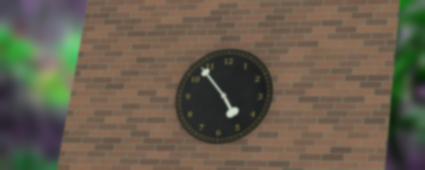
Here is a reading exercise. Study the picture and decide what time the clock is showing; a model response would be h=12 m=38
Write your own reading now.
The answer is h=4 m=53
